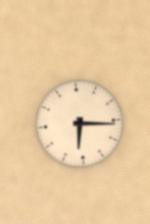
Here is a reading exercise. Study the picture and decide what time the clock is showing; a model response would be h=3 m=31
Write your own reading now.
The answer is h=6 m=16
